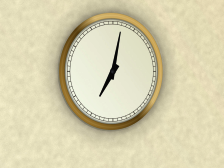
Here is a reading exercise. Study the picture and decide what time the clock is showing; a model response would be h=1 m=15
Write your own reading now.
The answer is h=7 m=2
